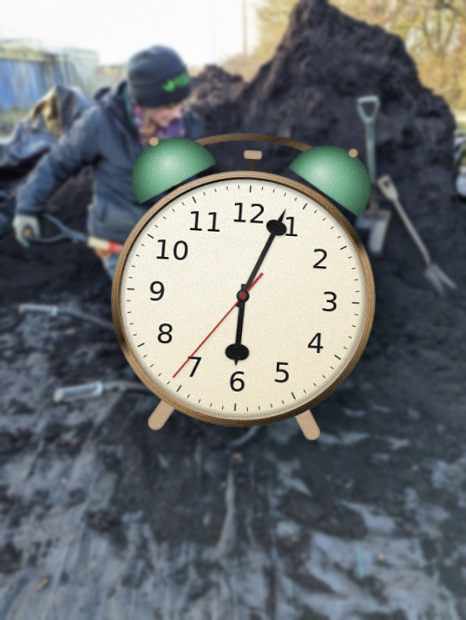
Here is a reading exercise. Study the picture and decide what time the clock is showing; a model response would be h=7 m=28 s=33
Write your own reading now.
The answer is h=6 m=3 s=36
